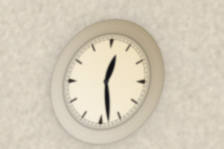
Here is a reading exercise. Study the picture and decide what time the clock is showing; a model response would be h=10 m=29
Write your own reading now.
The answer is h=12 m=28
